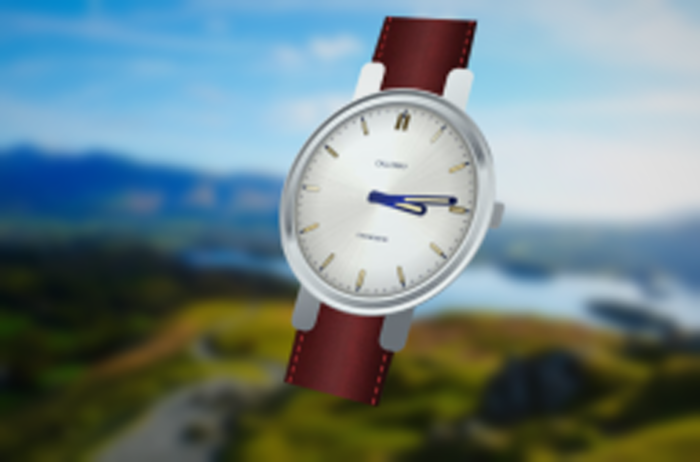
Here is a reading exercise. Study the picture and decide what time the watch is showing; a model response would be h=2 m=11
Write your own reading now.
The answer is h=3 m=14
